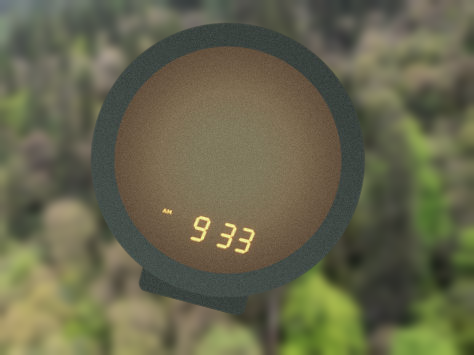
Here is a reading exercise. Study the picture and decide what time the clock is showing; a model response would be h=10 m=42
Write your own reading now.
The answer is h=9 m=33
